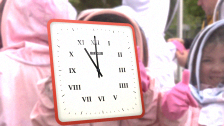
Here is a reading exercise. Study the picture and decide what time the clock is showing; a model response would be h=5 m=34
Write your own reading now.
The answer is h=11 m=0
